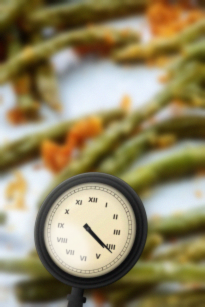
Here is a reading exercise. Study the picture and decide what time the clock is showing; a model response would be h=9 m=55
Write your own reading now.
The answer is h=4 m=21
